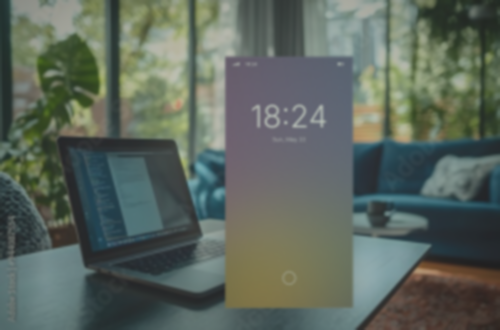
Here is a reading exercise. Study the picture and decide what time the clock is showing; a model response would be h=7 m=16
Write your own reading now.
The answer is h=18 m=24
